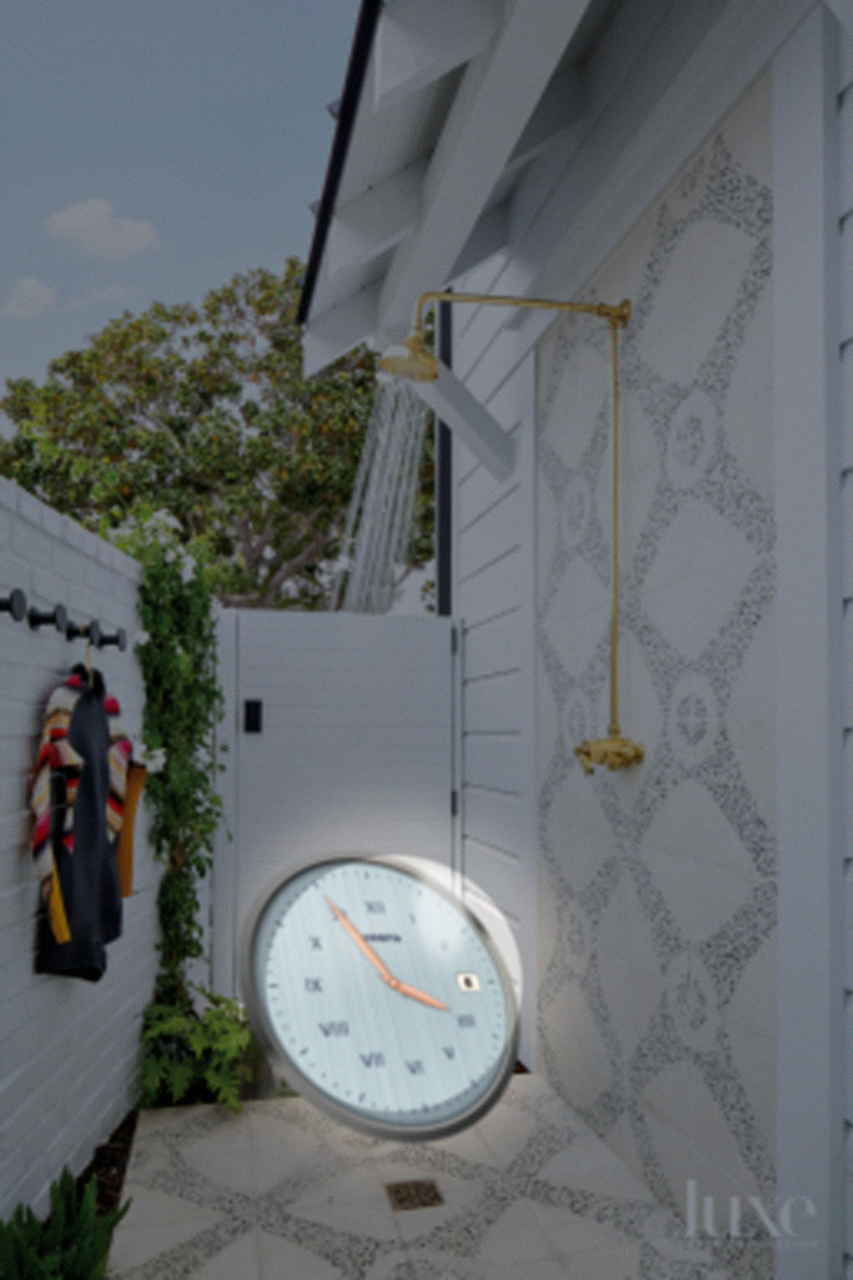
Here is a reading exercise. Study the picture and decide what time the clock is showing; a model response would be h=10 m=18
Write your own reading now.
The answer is h=3 m=55
